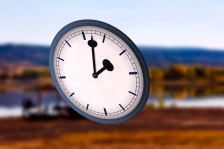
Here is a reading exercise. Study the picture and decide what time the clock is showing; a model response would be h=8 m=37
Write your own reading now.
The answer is h=2 m=2
